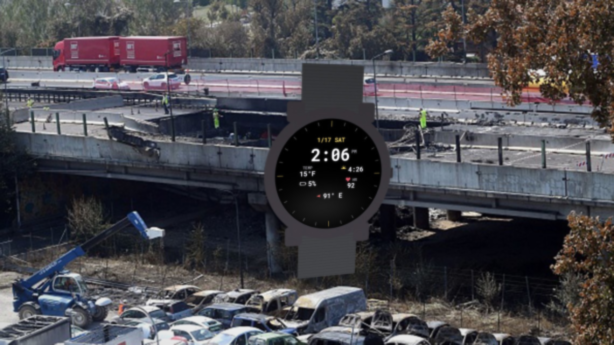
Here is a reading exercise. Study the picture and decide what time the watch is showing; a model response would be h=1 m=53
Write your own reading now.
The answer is h=2 m=6
